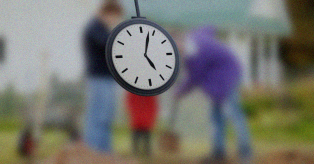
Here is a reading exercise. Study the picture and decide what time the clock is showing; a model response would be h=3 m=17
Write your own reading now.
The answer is h=5 m=3
